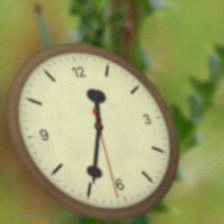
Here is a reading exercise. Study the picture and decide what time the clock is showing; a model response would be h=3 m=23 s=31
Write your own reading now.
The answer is h=12 m=34 s=31
